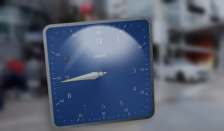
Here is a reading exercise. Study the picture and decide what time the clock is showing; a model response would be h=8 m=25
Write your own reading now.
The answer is h=8 m=44
